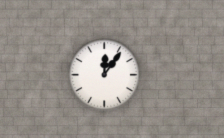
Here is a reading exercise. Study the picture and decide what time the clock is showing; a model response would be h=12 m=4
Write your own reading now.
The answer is h=12 m=6
